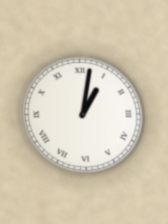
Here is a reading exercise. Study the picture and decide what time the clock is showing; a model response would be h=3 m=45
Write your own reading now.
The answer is h=1 m=2
